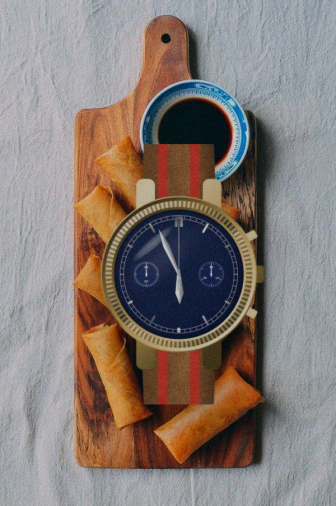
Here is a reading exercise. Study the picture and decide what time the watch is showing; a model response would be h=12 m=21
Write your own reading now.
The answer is h=5 m=56
